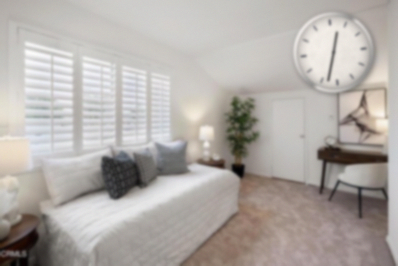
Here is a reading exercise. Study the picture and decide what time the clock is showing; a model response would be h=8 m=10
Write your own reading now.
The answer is h=12 m=33
